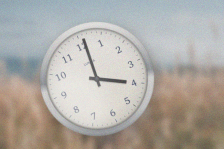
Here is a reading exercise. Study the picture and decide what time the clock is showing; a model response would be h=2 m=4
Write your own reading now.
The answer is h=4 m=1
